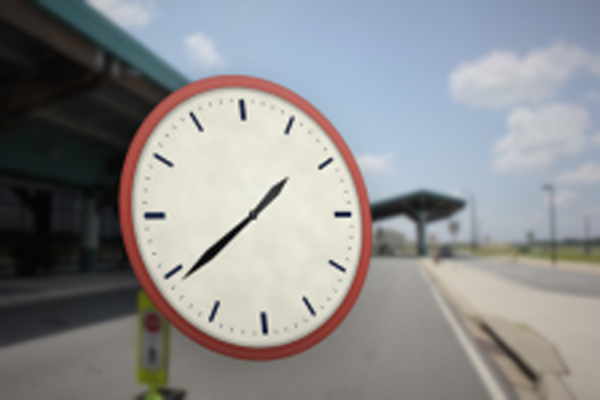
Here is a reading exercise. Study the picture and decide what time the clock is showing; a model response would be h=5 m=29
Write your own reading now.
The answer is h=1 m=39
